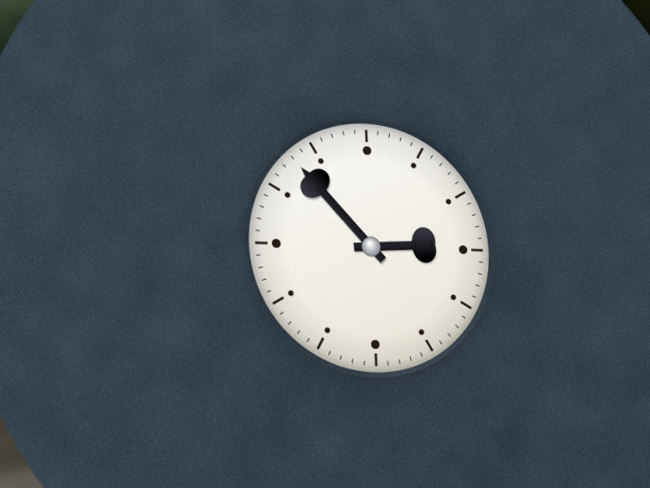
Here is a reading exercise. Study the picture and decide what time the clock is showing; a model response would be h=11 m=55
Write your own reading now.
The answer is h=2 m=53
